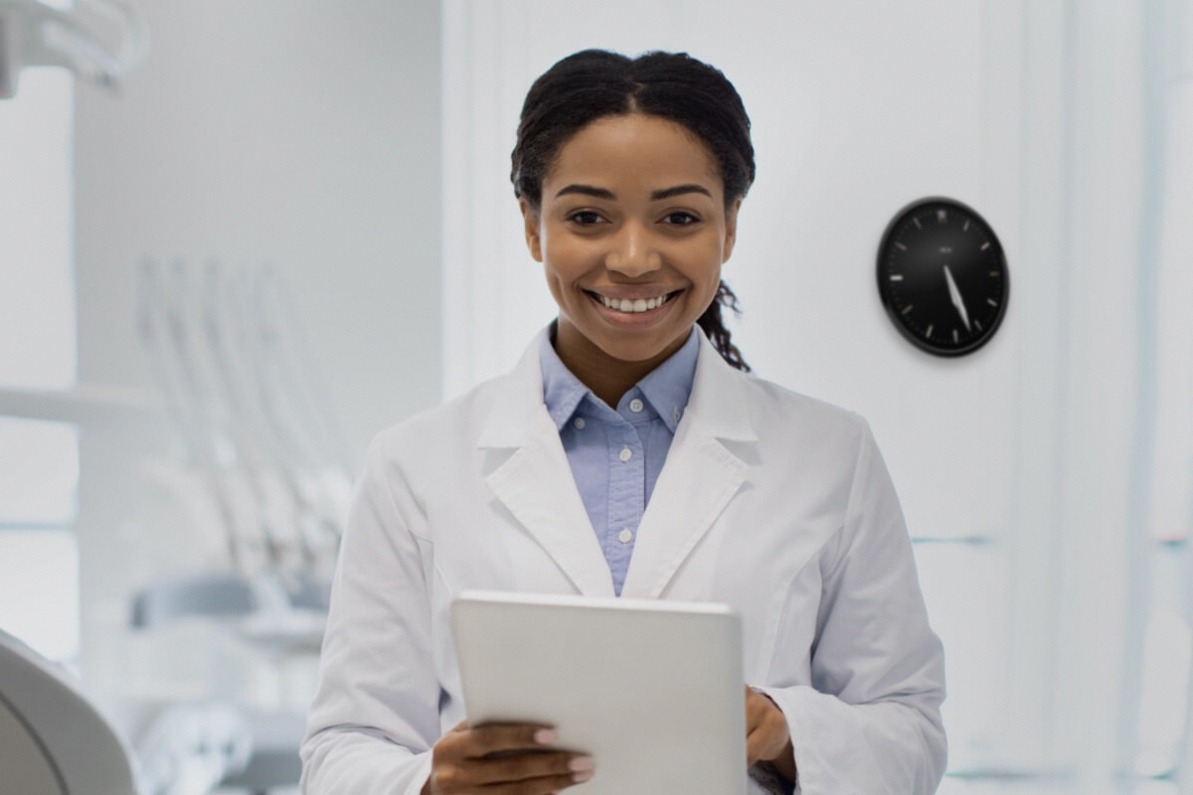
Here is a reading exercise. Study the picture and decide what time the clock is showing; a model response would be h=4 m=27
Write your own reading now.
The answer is h=5 m=27
